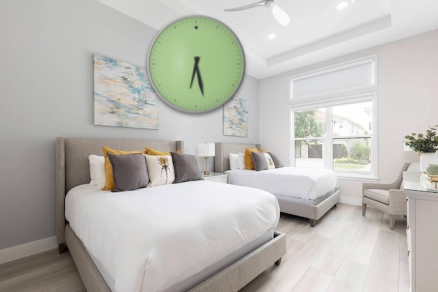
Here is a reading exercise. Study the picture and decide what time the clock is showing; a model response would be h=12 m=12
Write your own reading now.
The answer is h=6 m=28
